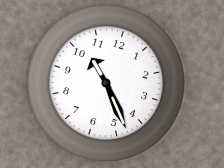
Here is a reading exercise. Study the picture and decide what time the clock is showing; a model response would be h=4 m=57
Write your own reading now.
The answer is h=10 m=23
